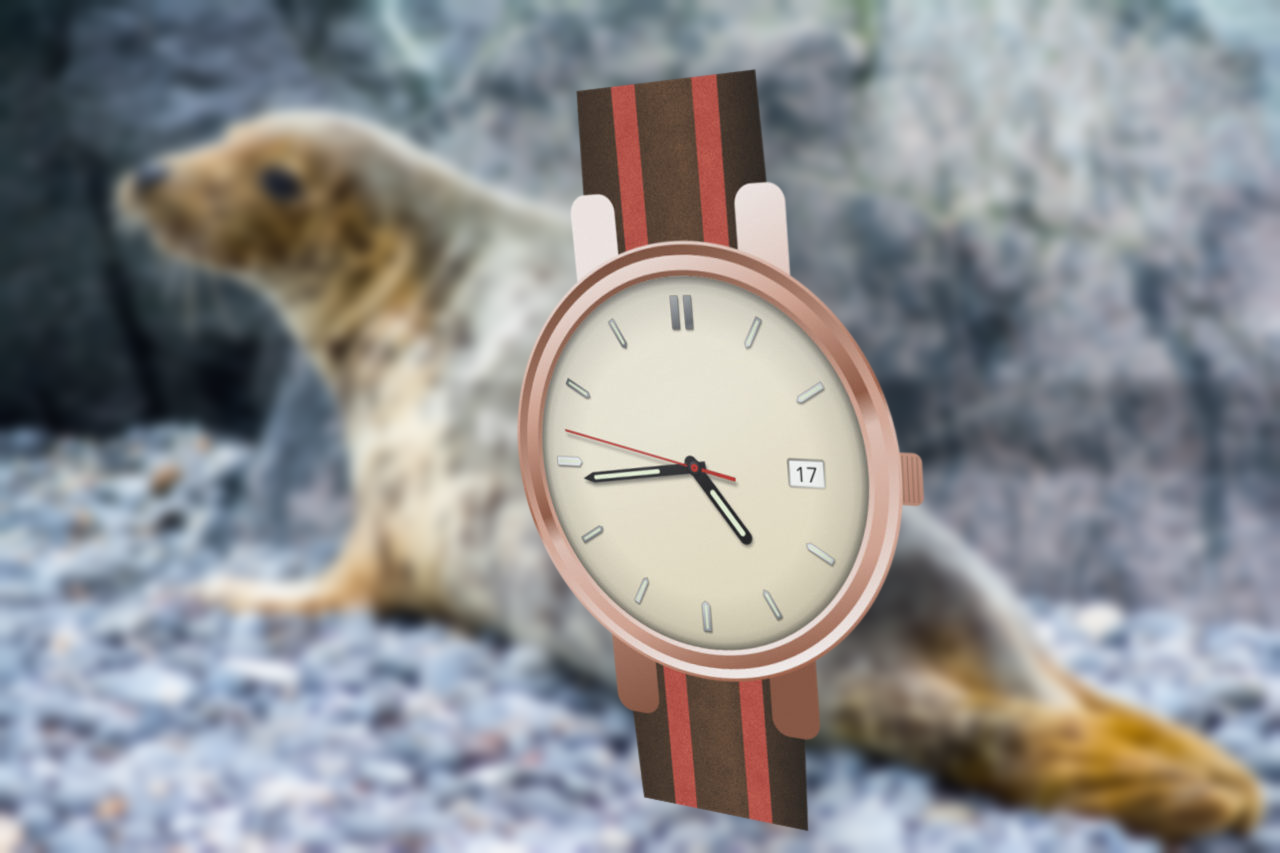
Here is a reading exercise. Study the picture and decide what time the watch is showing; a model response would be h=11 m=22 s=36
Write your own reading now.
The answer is h=4 m=43 s=47
